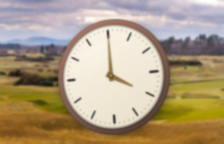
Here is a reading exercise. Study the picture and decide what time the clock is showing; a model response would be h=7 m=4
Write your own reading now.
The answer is h=4 m=0
